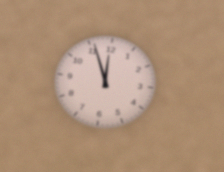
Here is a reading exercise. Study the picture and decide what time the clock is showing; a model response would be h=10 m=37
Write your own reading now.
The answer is h=11 m=56
